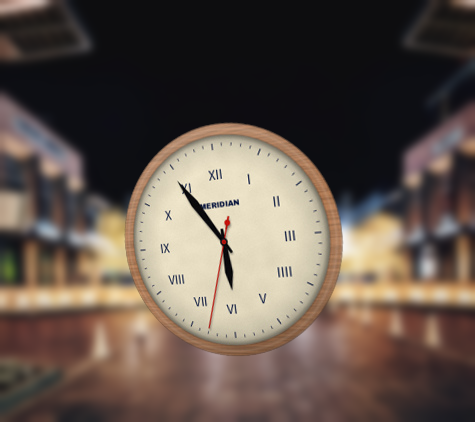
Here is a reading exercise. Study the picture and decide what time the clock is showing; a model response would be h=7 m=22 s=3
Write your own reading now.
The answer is h=5 m=54 s=33
